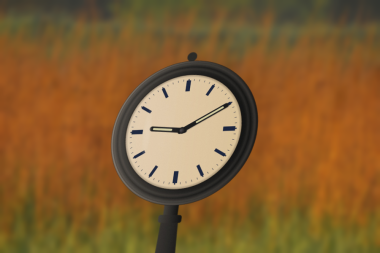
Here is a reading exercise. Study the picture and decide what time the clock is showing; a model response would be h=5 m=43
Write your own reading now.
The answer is h=9 m=10
